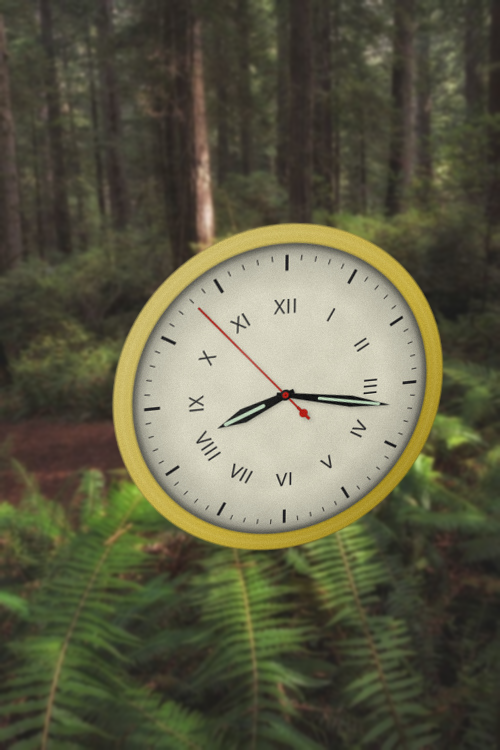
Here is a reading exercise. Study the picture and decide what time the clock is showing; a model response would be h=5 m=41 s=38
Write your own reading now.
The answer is h=8 m=16 s=53
